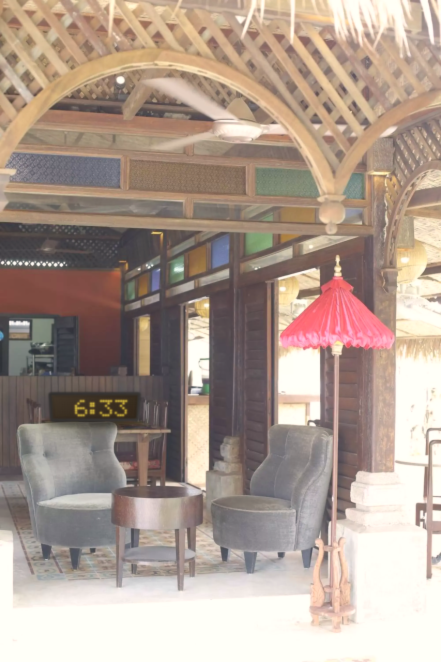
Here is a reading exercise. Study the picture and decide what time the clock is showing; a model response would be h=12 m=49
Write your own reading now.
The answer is h=6 m=33
